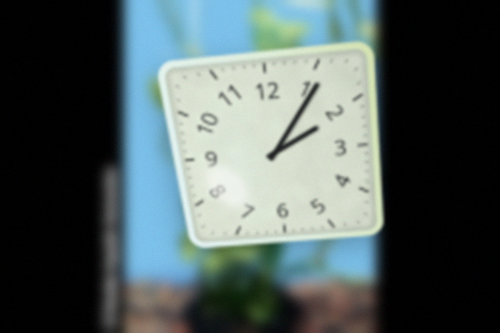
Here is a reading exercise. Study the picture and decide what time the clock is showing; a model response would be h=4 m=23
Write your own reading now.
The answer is h=2 m=6
